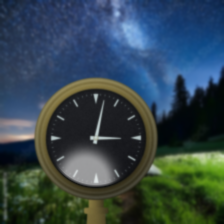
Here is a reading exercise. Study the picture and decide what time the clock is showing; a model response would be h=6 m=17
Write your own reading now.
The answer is h=3 m=2
